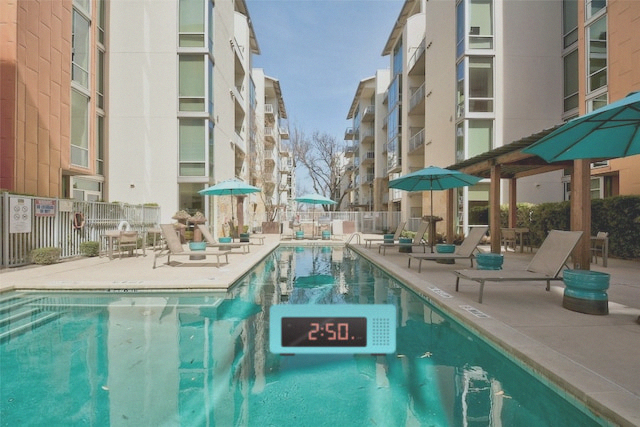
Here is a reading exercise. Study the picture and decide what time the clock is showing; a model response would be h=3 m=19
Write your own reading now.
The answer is h=2 m=50
